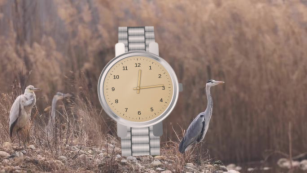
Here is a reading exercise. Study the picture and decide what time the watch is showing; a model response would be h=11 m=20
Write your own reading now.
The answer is h=12 m=14
